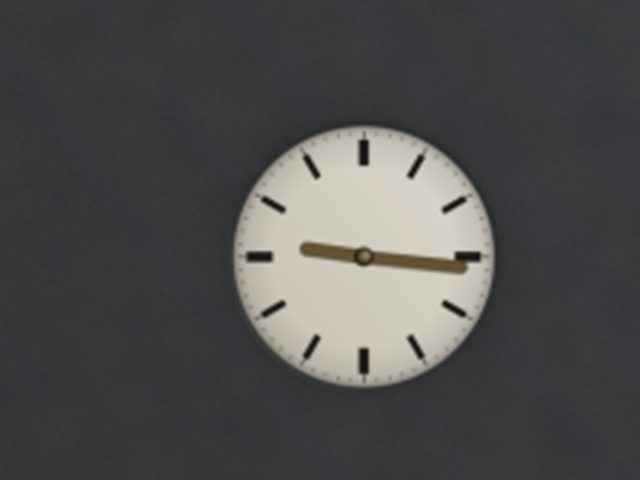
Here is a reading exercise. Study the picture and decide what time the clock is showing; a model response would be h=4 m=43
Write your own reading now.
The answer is h=9 m=16
